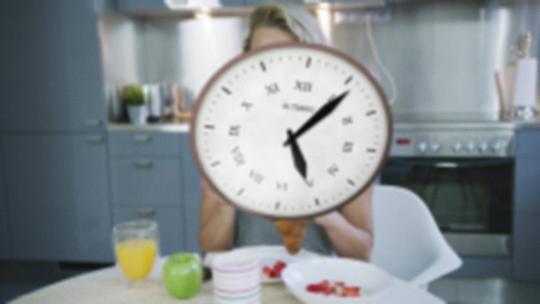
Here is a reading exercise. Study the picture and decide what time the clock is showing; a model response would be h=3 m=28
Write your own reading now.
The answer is h=5 m=6
